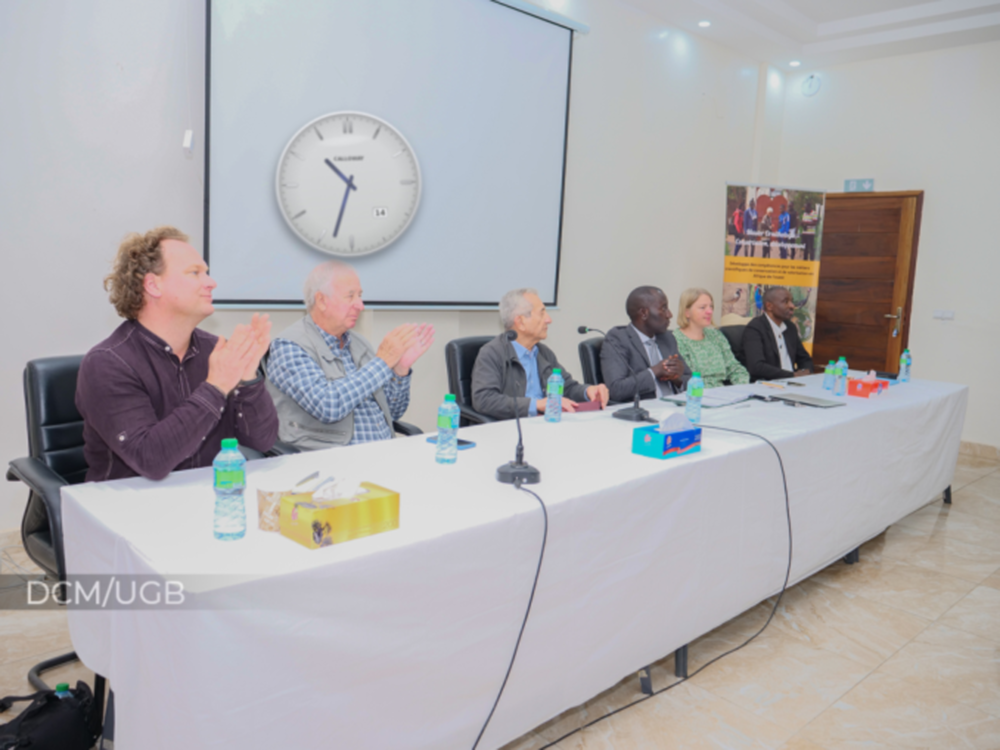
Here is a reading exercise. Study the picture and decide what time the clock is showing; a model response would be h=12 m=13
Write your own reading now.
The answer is h=10 m=33
